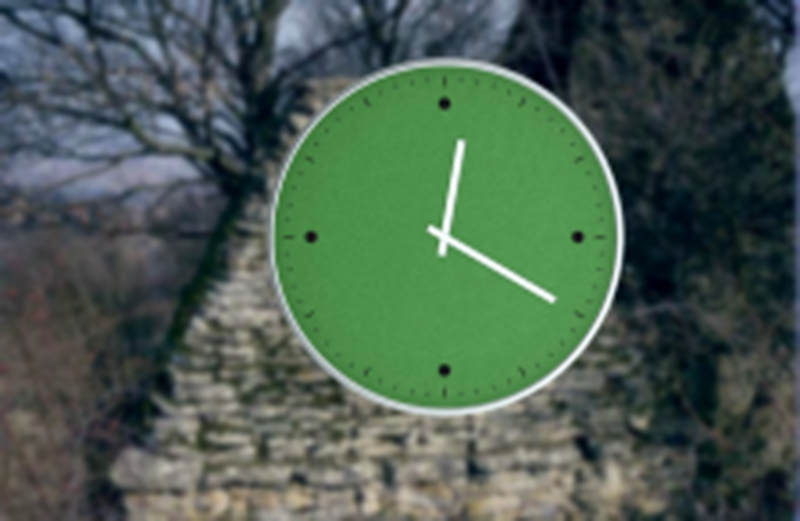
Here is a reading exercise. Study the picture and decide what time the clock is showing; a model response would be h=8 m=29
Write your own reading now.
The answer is h=12 m=20
